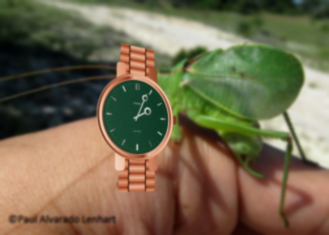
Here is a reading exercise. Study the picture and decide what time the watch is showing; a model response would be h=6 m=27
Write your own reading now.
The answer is h=2 m=4
